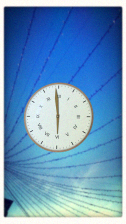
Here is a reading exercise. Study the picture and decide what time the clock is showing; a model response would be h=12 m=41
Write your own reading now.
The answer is h=5 m=59
